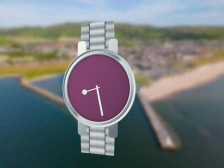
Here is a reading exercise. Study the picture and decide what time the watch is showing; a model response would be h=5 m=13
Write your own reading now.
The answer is h=8 m=28
